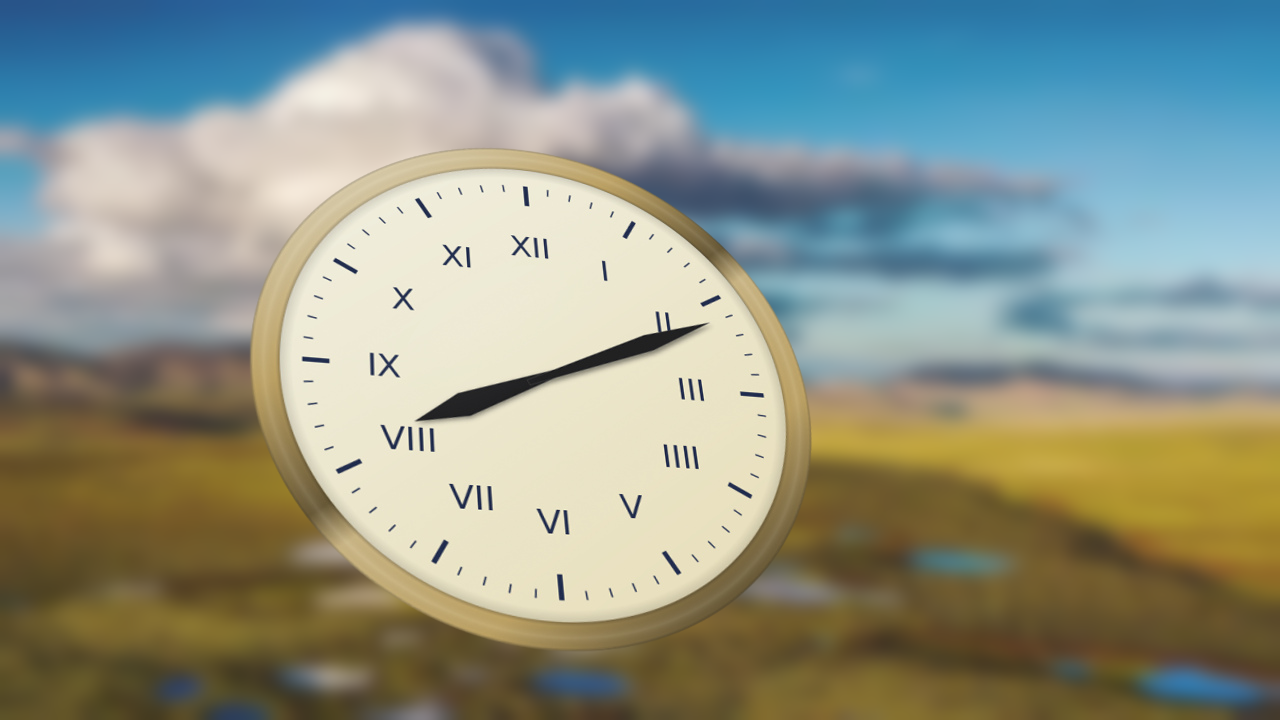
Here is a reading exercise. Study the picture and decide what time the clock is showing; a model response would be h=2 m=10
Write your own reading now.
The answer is h=8 m=11
